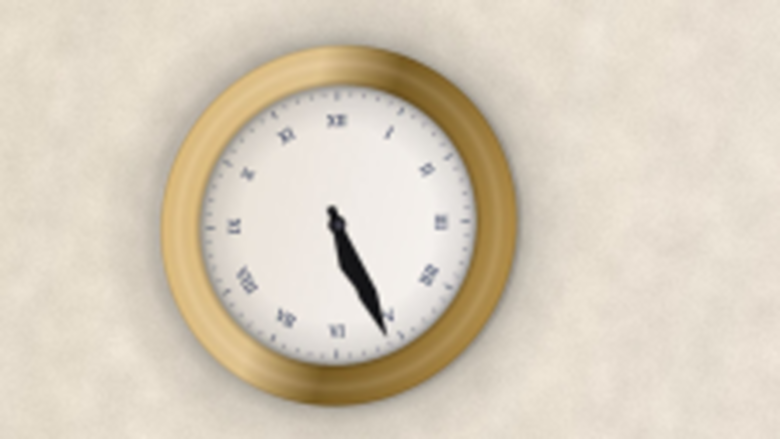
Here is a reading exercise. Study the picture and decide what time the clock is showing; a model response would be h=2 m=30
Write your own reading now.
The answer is h=5 m=26
